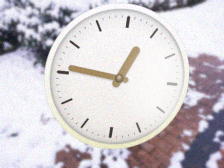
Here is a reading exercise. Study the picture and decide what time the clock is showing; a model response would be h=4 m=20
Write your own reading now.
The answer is h=12 m=46
